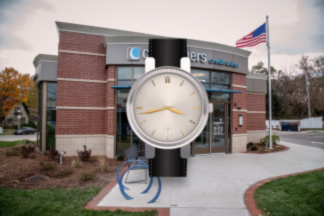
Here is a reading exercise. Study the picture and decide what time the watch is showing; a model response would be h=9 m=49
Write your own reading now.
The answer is h=3 m=43
